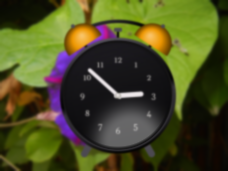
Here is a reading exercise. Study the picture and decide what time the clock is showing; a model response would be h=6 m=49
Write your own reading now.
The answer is h=2 m=52
